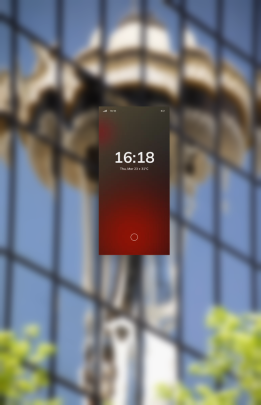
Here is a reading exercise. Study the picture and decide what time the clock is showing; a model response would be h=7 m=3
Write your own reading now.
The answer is h=16 m=18
